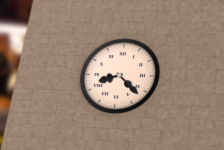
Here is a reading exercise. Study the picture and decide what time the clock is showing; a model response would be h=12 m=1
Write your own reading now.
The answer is h=8 m=22
